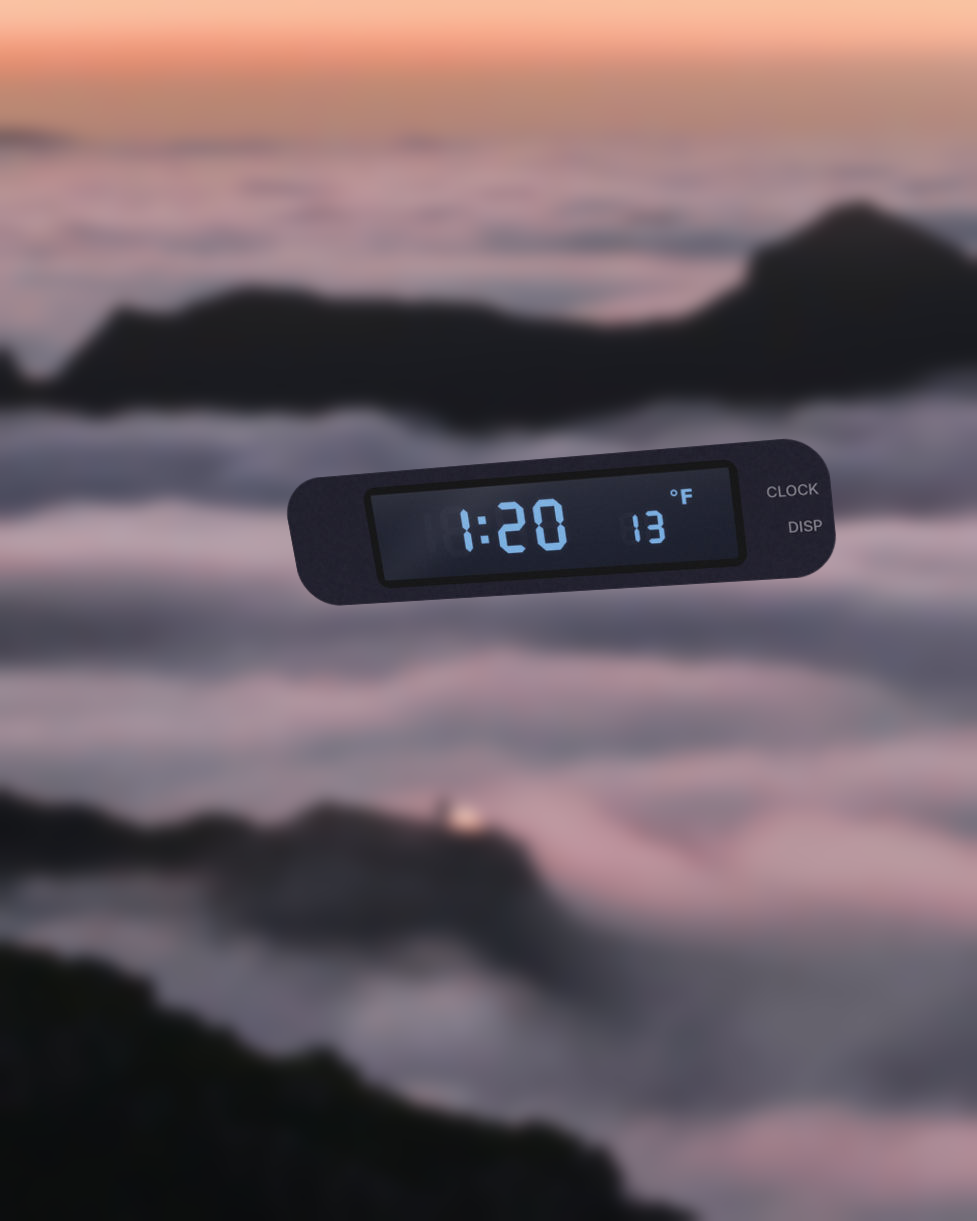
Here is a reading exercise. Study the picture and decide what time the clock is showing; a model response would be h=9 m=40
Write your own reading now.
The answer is h=1 m=20
